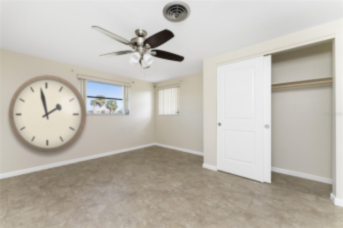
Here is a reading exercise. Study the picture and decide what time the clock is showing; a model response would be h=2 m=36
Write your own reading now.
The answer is h=1 m=58
